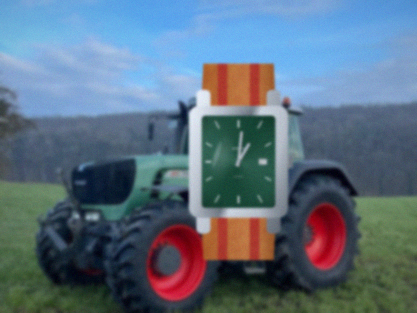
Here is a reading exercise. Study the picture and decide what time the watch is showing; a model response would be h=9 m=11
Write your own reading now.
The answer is h=1 m=1
